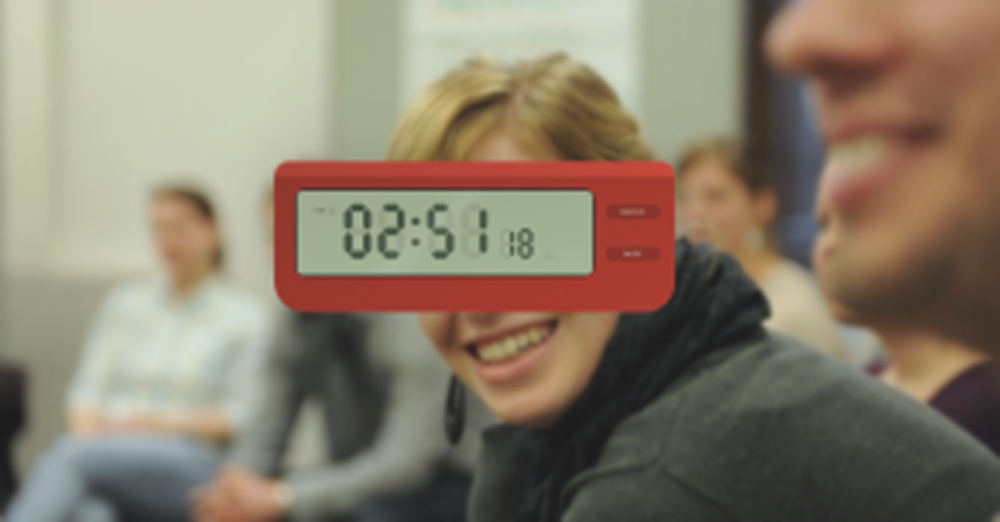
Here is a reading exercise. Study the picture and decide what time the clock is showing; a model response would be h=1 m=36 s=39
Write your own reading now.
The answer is h=2 m=51 s=18
